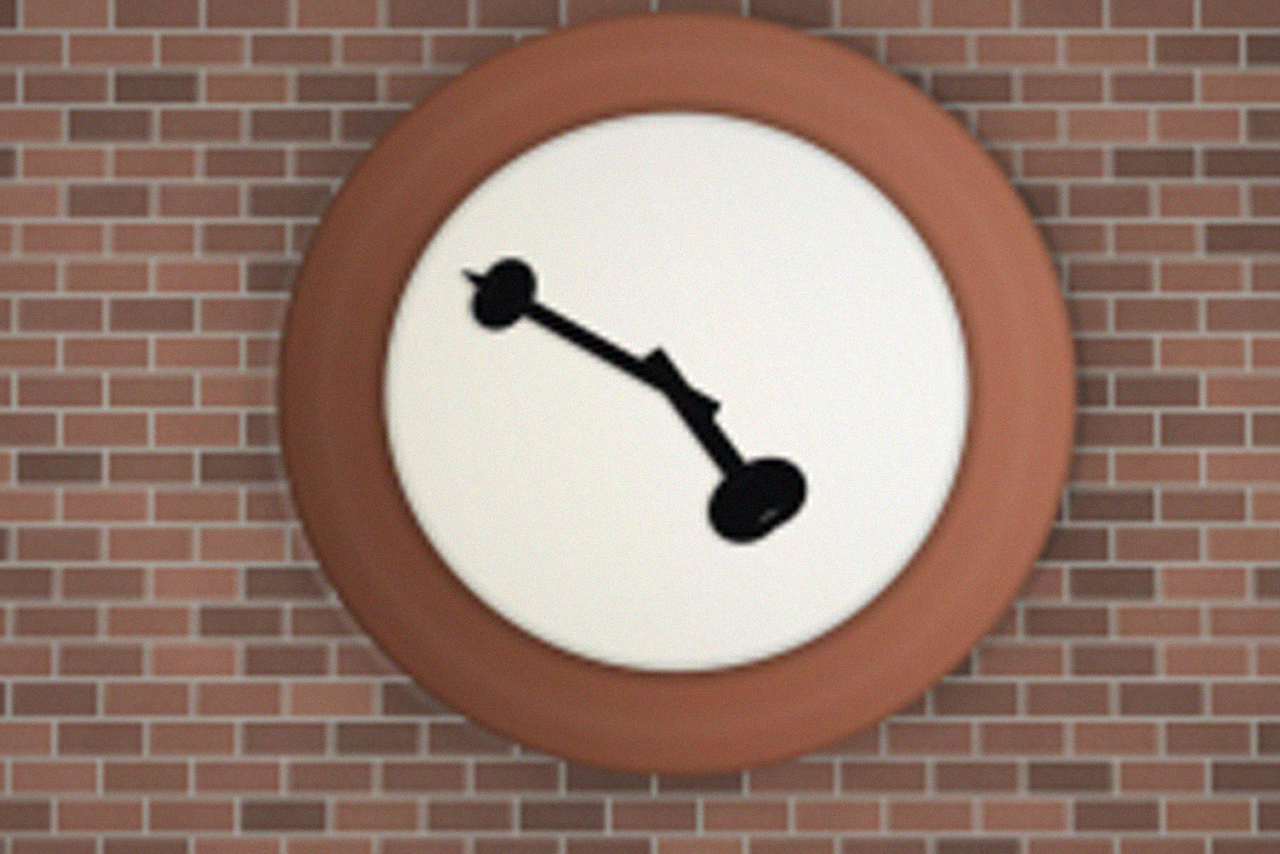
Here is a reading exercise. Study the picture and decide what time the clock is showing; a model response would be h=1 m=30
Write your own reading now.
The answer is h=4 m=50
